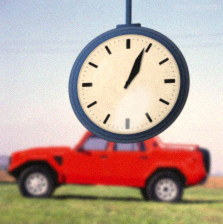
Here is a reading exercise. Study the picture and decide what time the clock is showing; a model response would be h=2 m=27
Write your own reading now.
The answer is h=1 m=4
